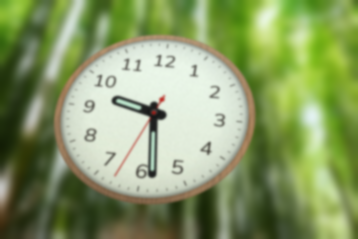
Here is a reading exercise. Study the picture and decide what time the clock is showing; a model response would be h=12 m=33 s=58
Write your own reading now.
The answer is h=9 m=28 s=33
